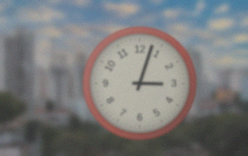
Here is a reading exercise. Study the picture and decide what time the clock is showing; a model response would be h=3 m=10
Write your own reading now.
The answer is h=3 m=3
